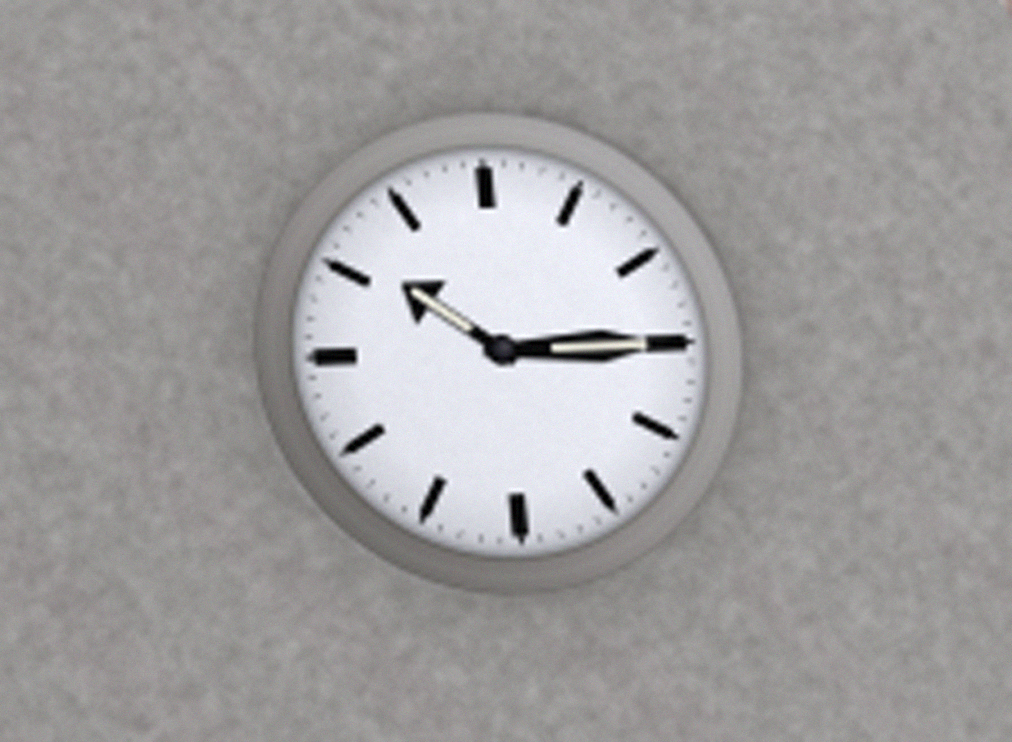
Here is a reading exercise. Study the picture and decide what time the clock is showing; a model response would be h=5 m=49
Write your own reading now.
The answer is h=10 m=15
